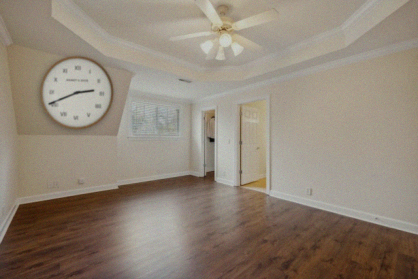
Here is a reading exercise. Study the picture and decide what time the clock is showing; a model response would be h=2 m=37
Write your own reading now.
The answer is h=2 m=41
